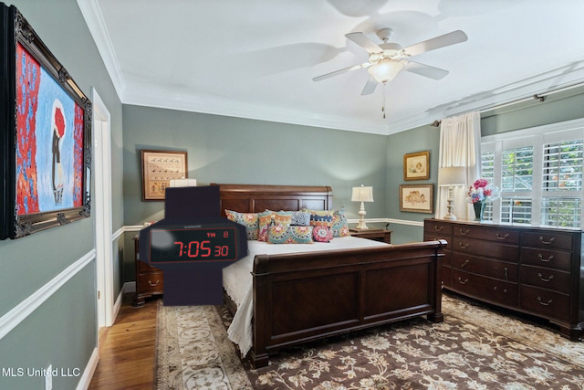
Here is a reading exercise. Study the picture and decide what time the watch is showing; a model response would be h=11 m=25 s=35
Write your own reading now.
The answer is h=7 m=5 s=30
